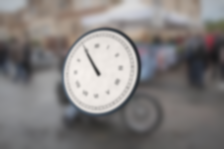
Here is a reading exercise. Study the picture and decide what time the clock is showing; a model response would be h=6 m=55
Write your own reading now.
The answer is h=10 m=55
